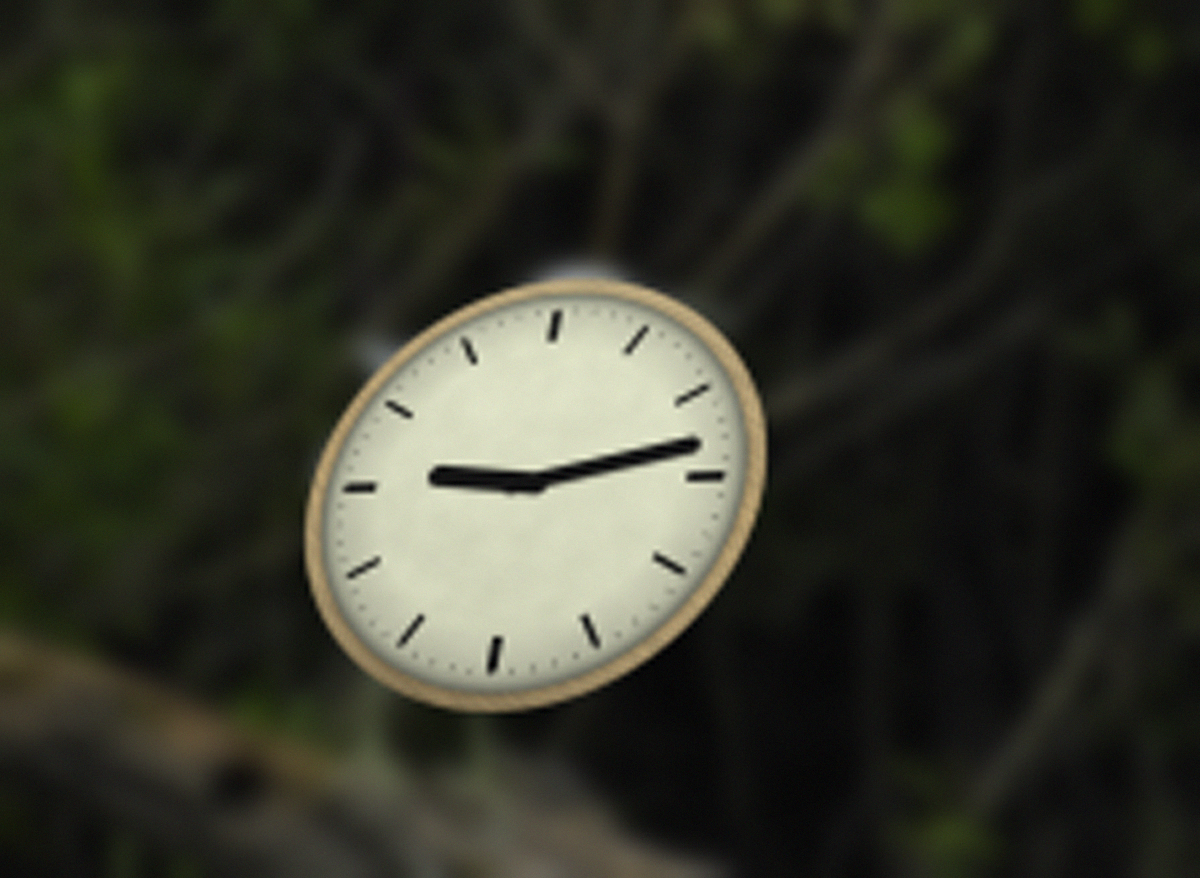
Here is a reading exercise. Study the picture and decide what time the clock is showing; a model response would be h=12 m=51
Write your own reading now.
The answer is h=9 m=13
